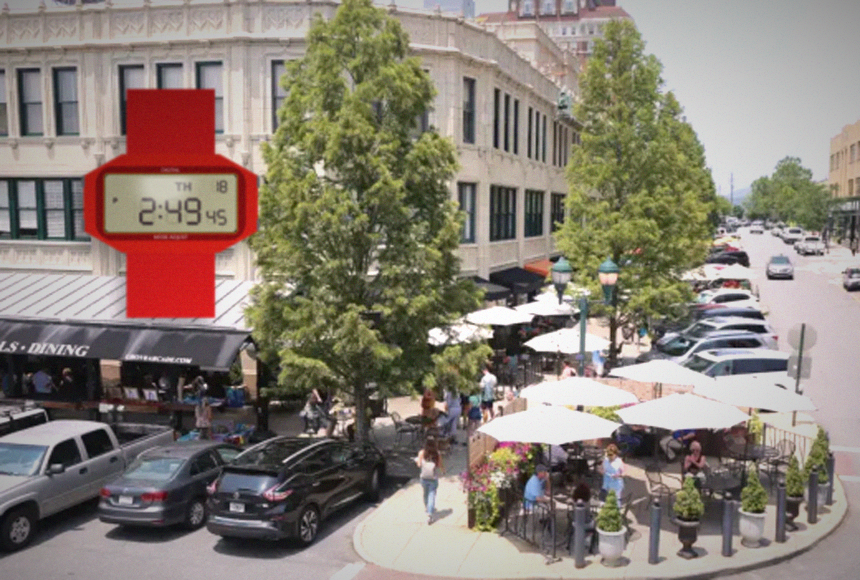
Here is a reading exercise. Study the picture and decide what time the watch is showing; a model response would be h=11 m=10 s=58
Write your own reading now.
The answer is h=2 m=49 s=45
